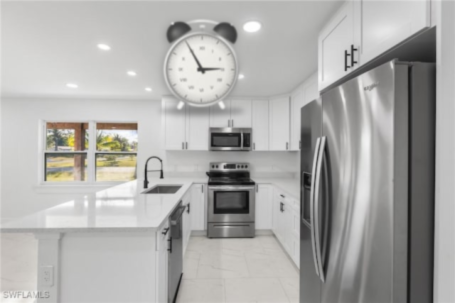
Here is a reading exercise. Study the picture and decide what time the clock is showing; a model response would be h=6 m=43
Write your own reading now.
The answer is h=2 m=55
